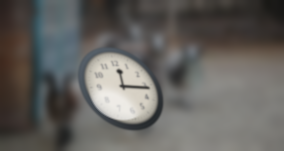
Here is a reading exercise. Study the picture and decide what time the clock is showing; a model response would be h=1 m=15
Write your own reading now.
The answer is h=12 m=16
